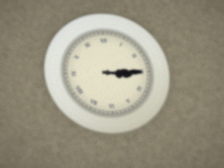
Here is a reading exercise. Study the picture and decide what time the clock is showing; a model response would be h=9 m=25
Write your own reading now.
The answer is h=3 m=15
